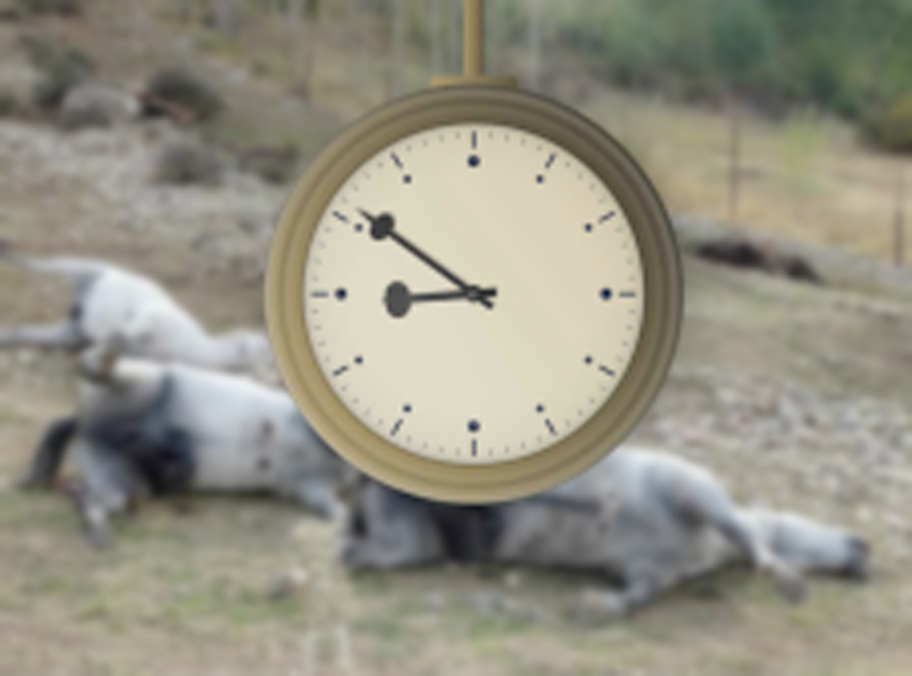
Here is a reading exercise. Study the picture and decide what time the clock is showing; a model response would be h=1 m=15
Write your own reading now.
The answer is h=8 m=51
